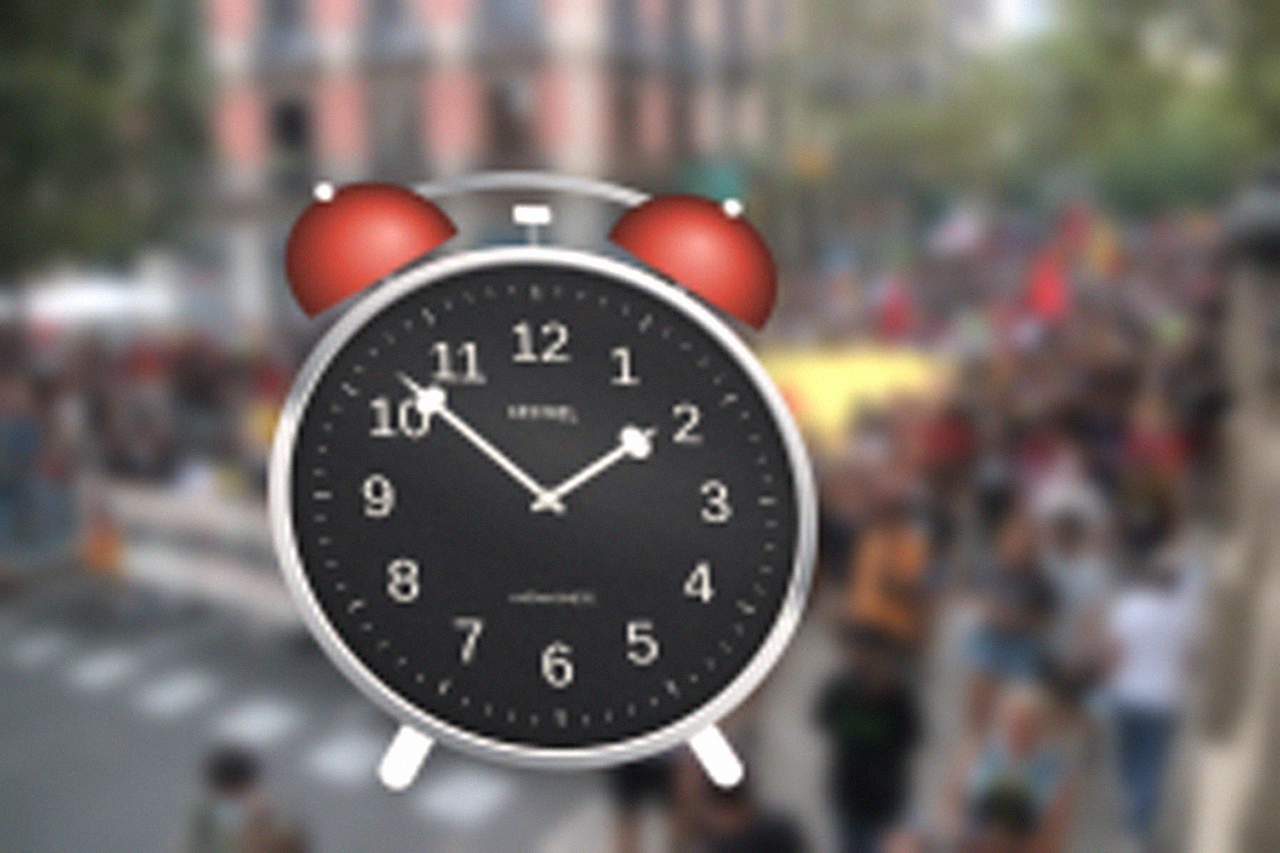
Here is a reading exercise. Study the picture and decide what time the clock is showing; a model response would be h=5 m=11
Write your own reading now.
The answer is h=1 m=52
